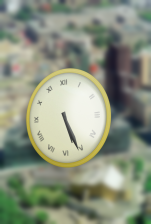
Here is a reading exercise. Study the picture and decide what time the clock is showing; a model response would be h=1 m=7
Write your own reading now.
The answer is h=5 m=26
